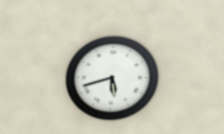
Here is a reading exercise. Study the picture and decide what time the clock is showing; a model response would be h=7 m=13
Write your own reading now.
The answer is h=5 m=42
